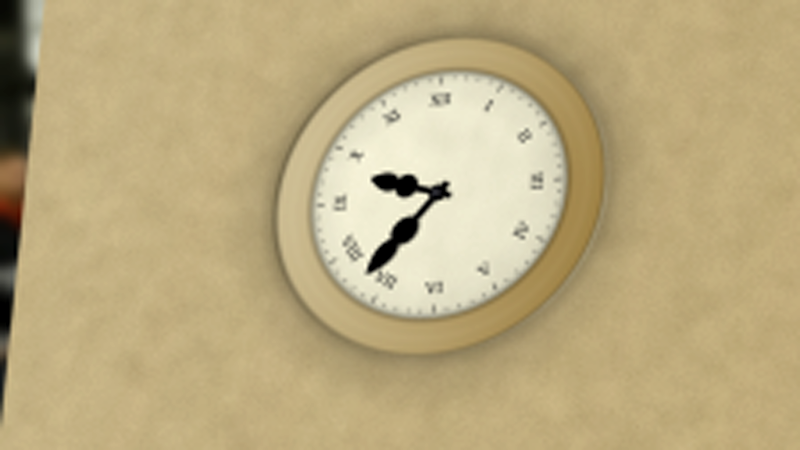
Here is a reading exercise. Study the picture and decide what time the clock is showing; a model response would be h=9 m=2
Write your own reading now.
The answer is h=9 m=37
